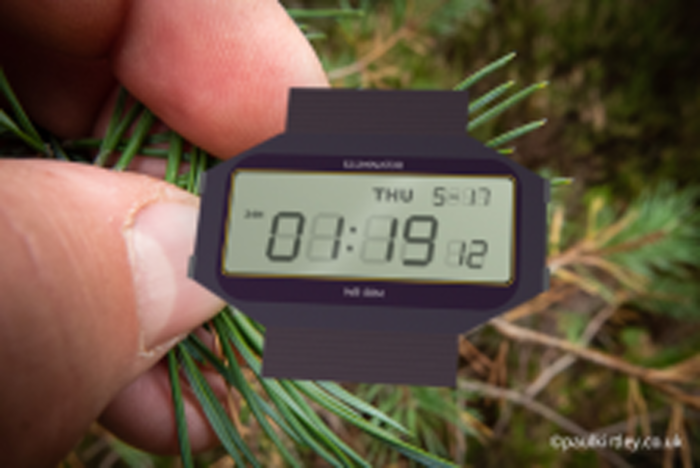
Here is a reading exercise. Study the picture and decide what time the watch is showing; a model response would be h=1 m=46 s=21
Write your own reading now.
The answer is h=1 m=19 s=12
